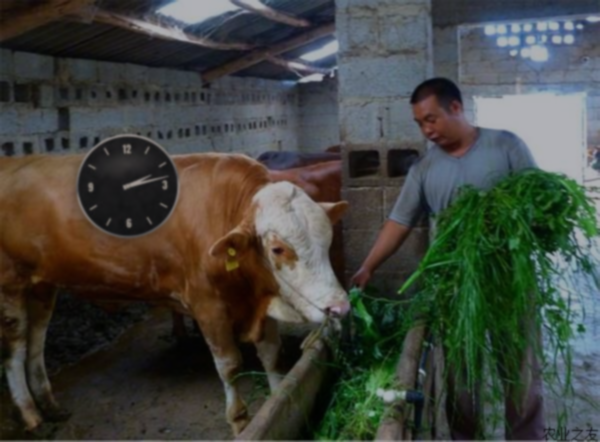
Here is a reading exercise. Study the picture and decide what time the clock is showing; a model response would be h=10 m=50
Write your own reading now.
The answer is h=2 m=13
